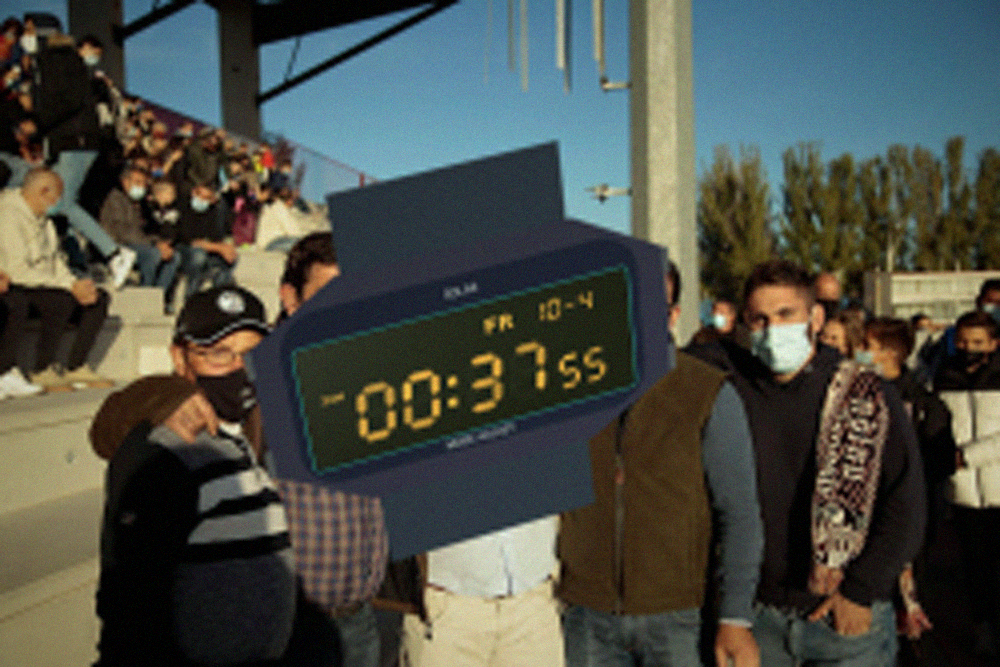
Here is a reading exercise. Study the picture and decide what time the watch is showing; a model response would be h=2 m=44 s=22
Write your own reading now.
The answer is h=0 m=37 s=55
